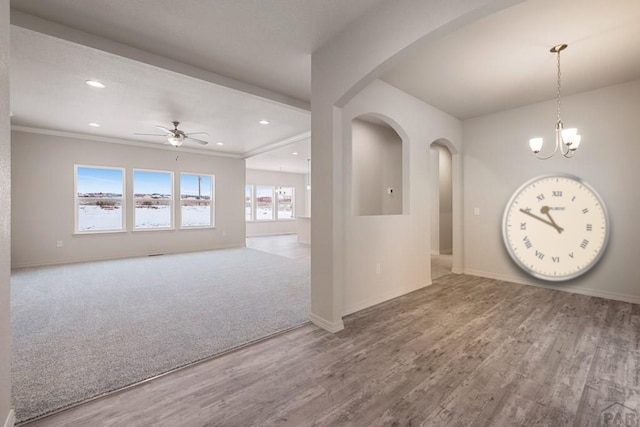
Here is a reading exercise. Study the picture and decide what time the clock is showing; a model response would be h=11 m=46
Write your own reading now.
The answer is h=10 m=49
